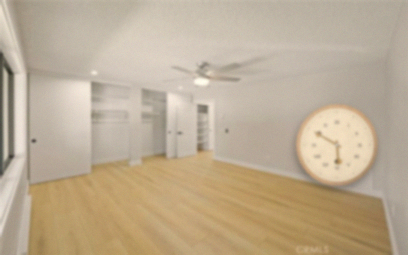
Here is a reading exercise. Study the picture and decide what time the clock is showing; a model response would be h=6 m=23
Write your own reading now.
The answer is h=5 m=50
